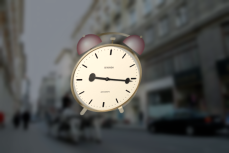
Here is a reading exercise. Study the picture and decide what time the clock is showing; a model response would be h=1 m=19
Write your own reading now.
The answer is h=9 m=16
